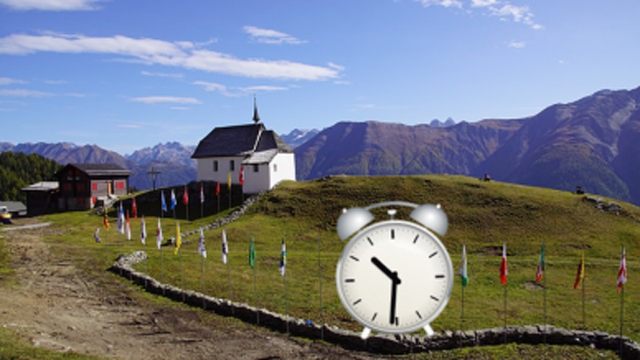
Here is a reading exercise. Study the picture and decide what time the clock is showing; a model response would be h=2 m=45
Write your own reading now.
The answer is h=10 m=31
